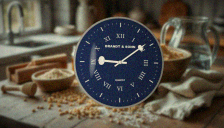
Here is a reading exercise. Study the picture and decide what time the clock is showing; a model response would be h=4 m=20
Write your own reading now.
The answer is h=9 m=9
